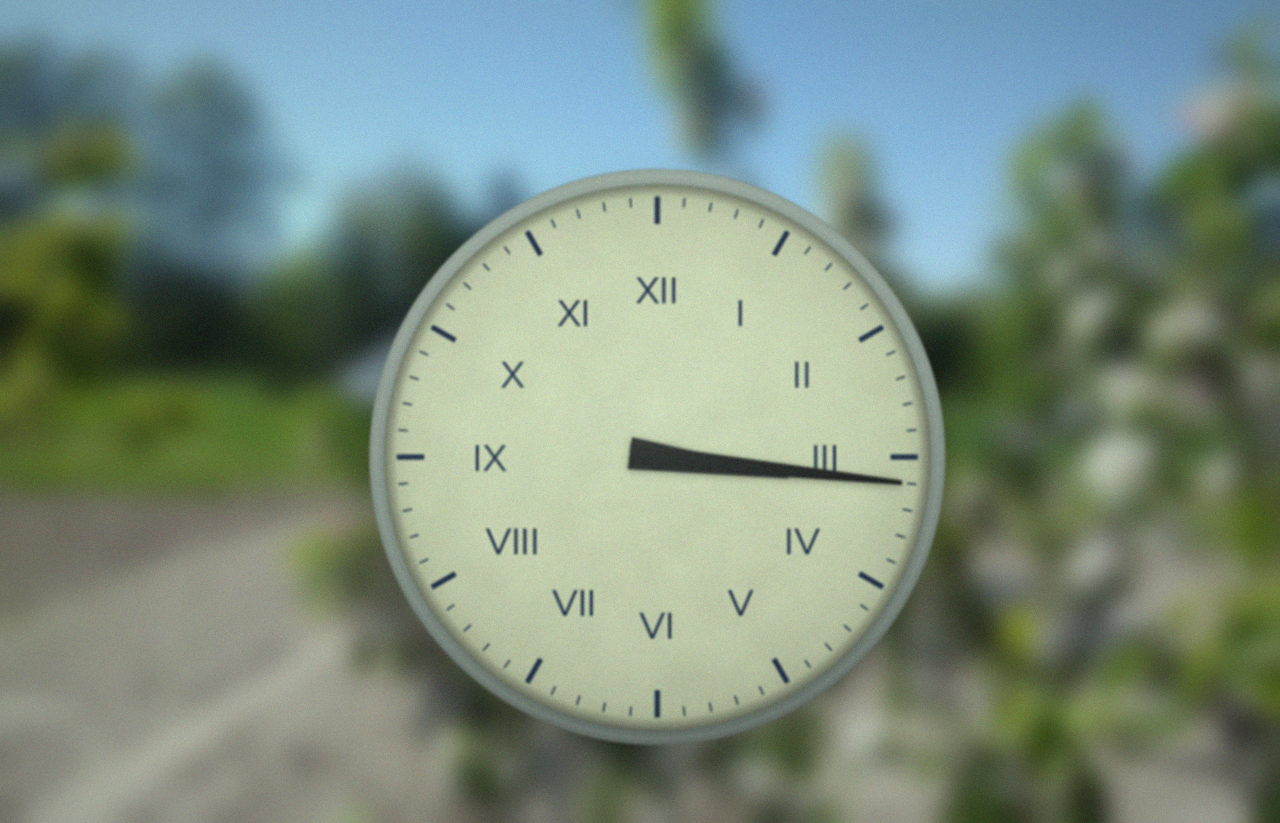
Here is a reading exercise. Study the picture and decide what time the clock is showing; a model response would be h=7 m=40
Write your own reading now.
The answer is h=3 m=16
